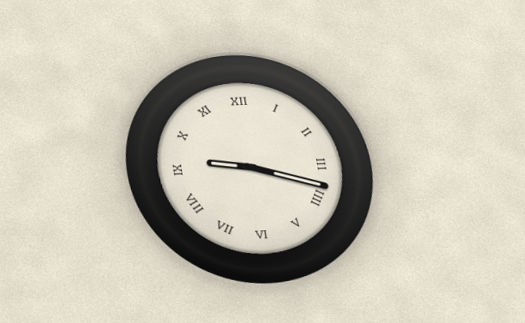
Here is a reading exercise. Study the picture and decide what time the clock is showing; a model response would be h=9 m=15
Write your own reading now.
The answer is h=9 m=18
